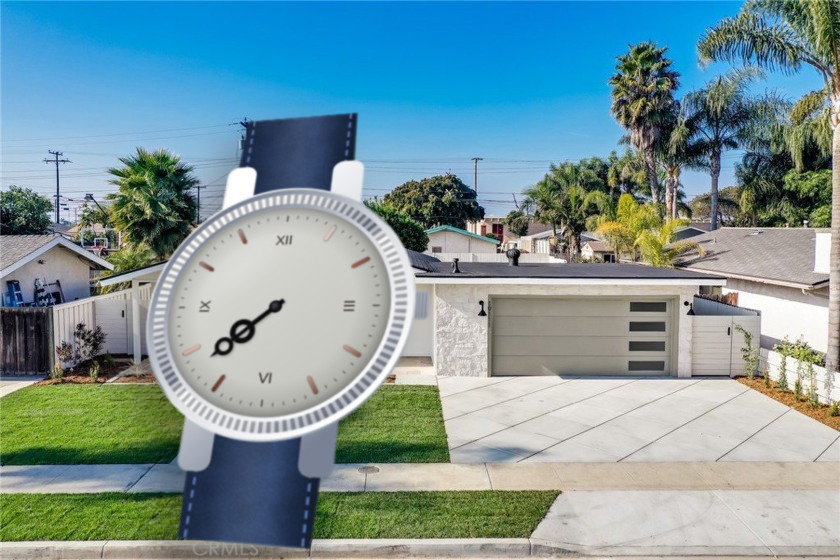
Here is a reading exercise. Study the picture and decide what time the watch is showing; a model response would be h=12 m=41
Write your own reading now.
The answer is h=7 m=38
